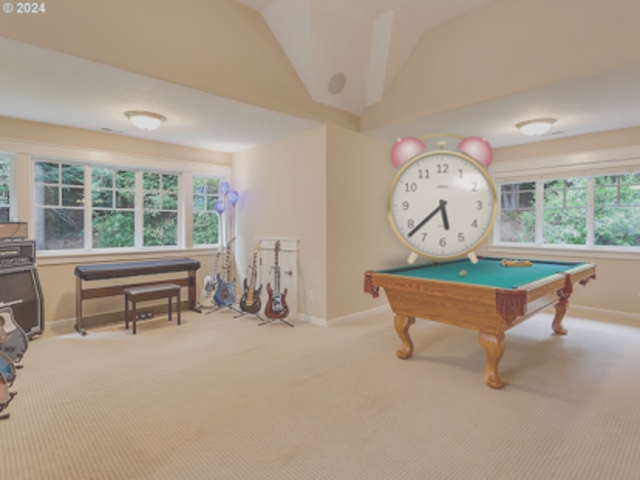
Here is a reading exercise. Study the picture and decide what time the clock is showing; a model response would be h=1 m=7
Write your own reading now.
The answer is h=5 m=38
